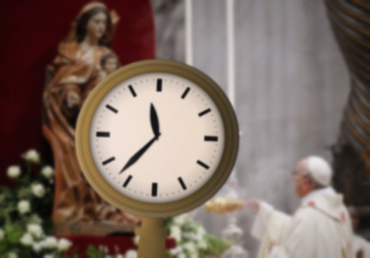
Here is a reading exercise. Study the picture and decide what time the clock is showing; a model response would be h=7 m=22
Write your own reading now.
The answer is h=11 m=37
